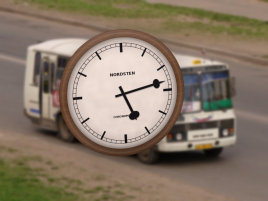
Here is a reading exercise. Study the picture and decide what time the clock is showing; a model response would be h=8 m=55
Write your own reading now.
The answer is h=5 m=13
